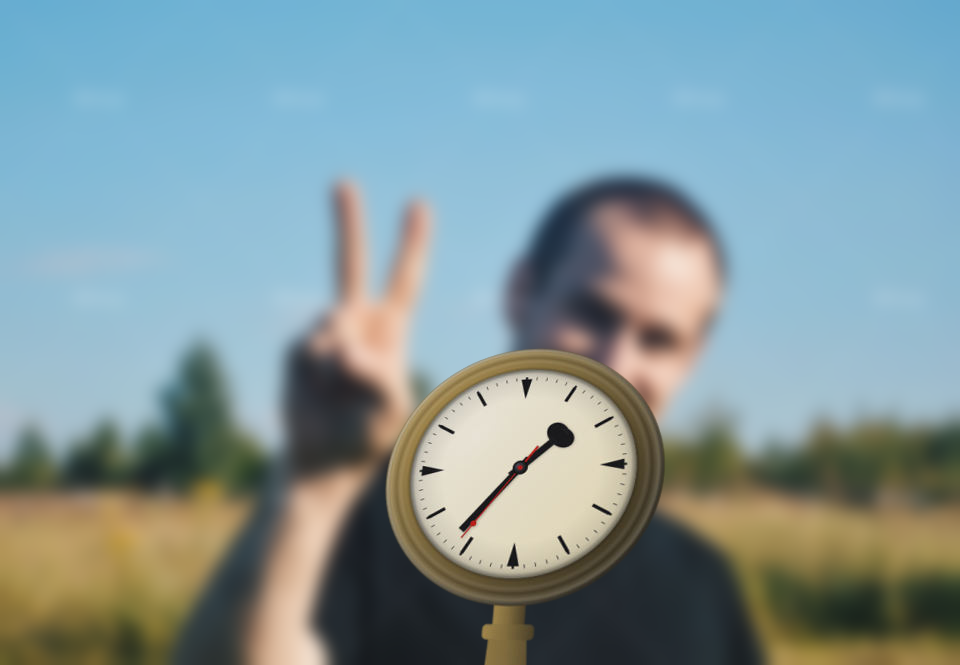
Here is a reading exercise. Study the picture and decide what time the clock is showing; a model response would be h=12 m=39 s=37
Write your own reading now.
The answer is h=1 m=36 s=36
